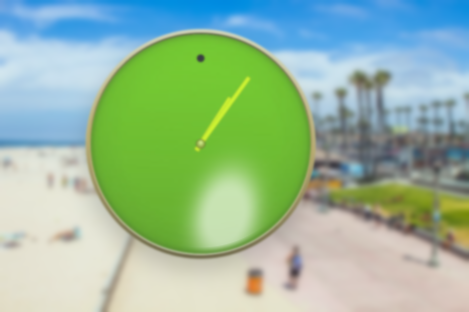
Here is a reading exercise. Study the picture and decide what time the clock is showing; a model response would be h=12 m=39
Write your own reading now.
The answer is h=1 m=6
